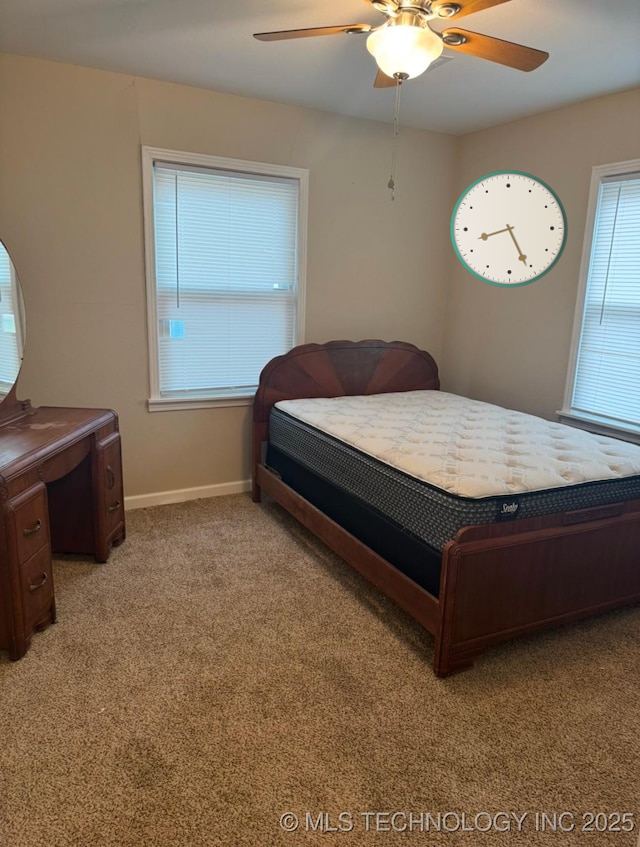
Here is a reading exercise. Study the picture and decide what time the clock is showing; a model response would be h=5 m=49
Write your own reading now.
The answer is h=8 m=26
